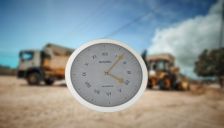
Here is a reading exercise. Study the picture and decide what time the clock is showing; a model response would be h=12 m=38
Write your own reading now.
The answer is h=4 m=7
